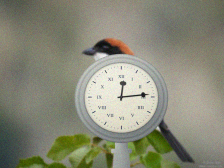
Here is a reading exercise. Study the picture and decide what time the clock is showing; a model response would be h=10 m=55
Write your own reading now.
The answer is h=12 m=14
